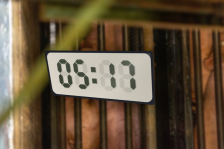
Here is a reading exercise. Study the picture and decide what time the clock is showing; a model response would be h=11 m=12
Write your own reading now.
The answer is h=5 m=17
